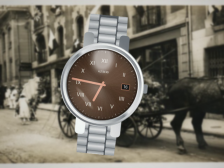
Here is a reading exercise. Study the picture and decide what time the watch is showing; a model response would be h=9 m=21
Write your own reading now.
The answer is h=6 m=46
